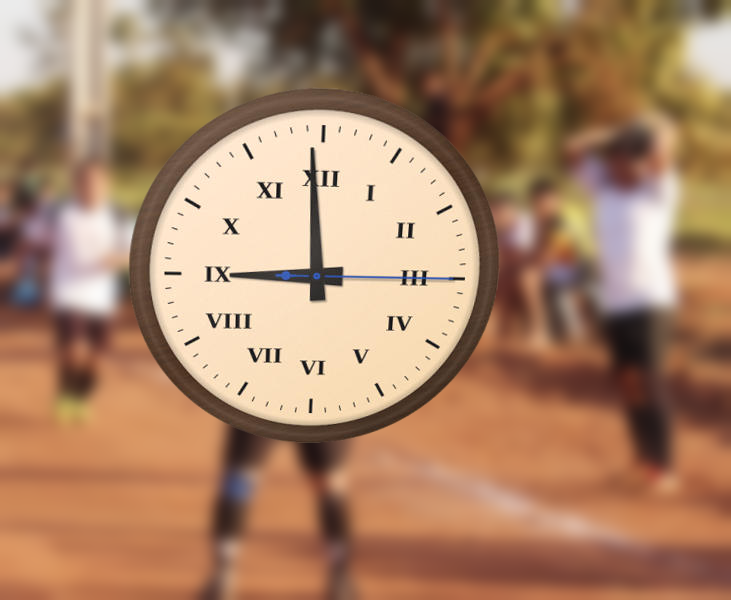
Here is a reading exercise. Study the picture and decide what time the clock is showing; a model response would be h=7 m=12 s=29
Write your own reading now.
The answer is h=8 m=59 s=15
